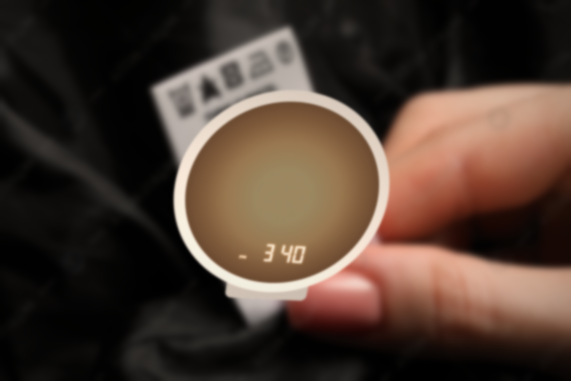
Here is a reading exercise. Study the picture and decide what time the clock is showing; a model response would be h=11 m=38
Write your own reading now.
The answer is h=3 m=40
